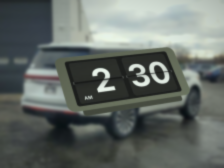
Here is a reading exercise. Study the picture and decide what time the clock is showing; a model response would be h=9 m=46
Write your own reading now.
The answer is h=2 m=30
